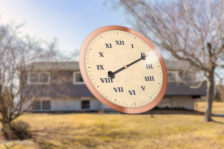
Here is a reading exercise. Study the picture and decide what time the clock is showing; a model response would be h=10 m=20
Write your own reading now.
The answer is h=8 m=11
